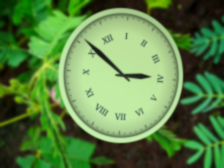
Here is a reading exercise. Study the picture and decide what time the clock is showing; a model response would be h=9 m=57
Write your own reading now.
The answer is h=3 m=56
